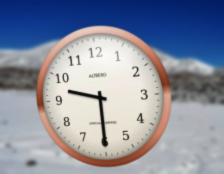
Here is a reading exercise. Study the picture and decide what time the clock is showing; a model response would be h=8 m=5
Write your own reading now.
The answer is h=9 m=30
